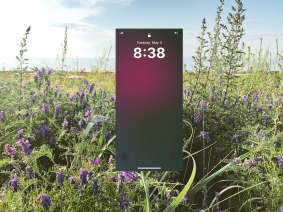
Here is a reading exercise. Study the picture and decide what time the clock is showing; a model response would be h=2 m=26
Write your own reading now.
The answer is h=8 m=38
